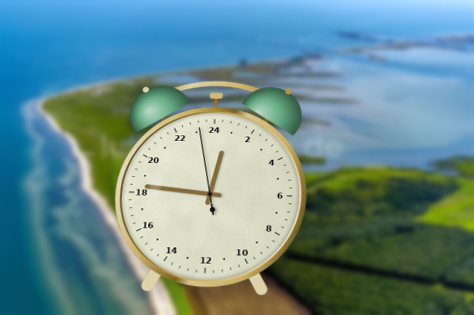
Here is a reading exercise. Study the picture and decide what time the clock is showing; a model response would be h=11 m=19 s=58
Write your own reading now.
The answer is h=0 m=45 s=58
